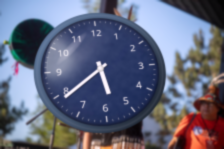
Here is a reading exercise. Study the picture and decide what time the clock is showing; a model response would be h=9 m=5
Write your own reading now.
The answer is h=5 m=39
